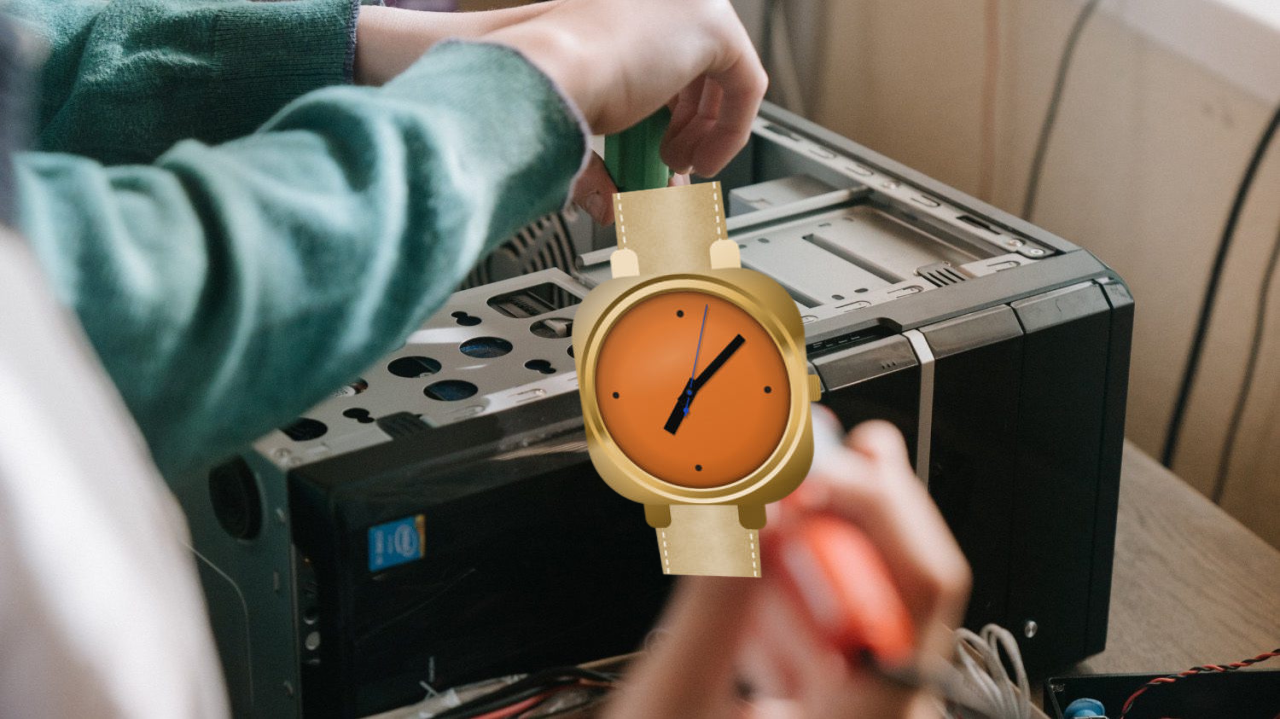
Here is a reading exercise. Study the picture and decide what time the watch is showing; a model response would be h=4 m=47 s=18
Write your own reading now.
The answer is h=7 m=8 s=3
